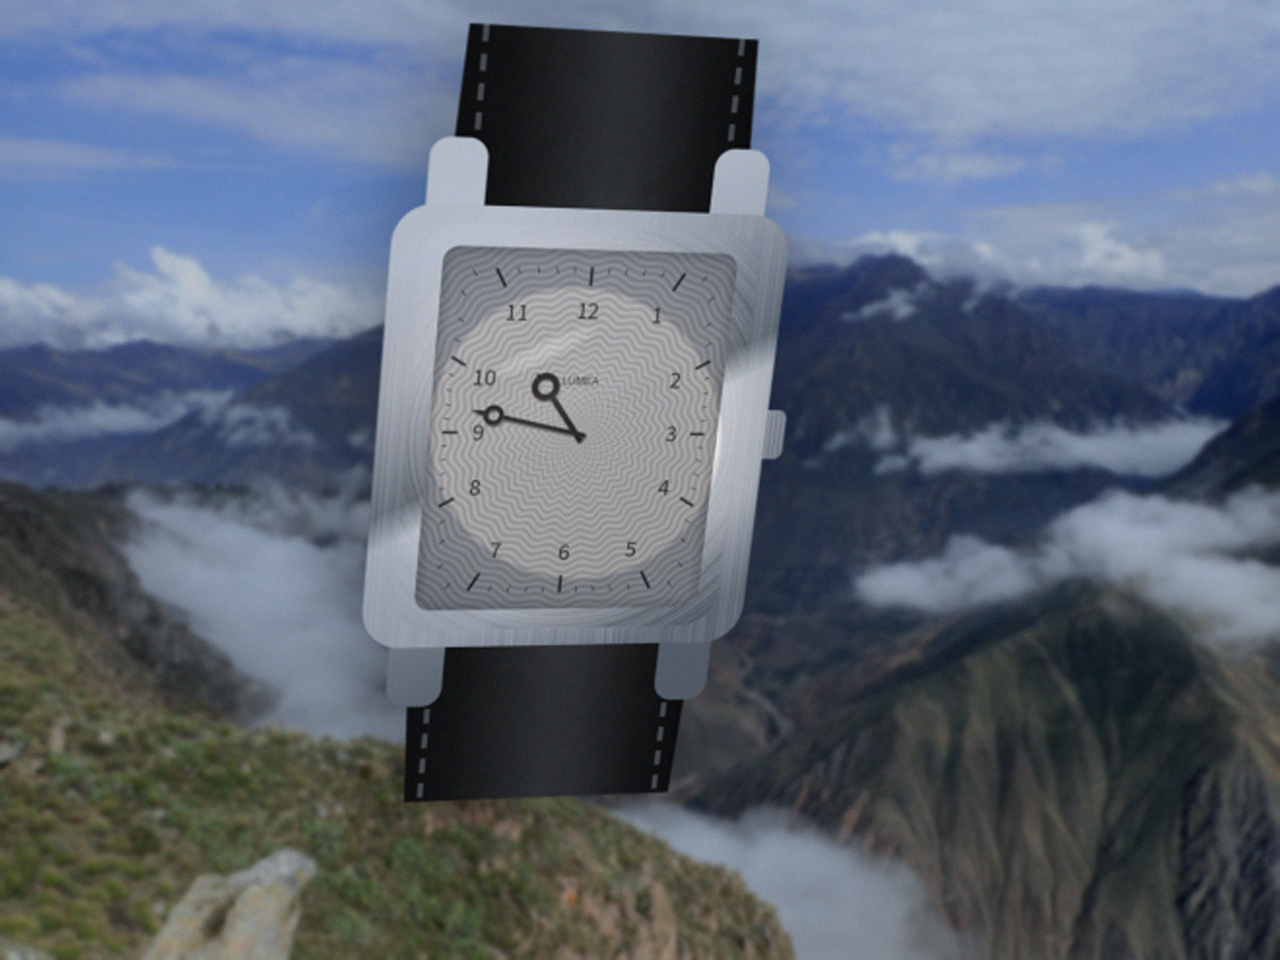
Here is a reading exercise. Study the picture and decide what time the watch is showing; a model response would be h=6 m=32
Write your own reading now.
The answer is h=10 m=47
